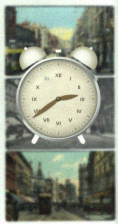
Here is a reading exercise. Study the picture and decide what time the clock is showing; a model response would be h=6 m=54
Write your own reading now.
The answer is h=2 m=39
